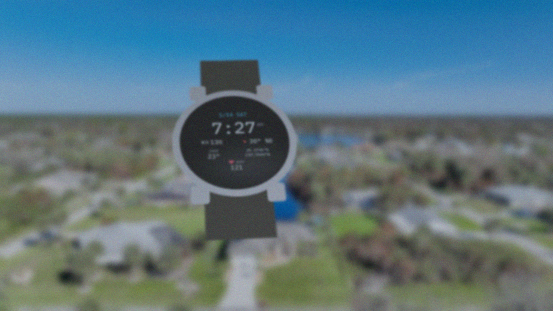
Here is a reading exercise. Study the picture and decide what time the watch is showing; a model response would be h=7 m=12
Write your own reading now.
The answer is h=7 m=27
